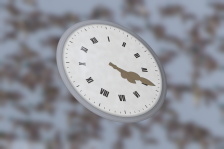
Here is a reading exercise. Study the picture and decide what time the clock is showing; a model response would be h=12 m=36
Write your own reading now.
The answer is h=5 m=24
